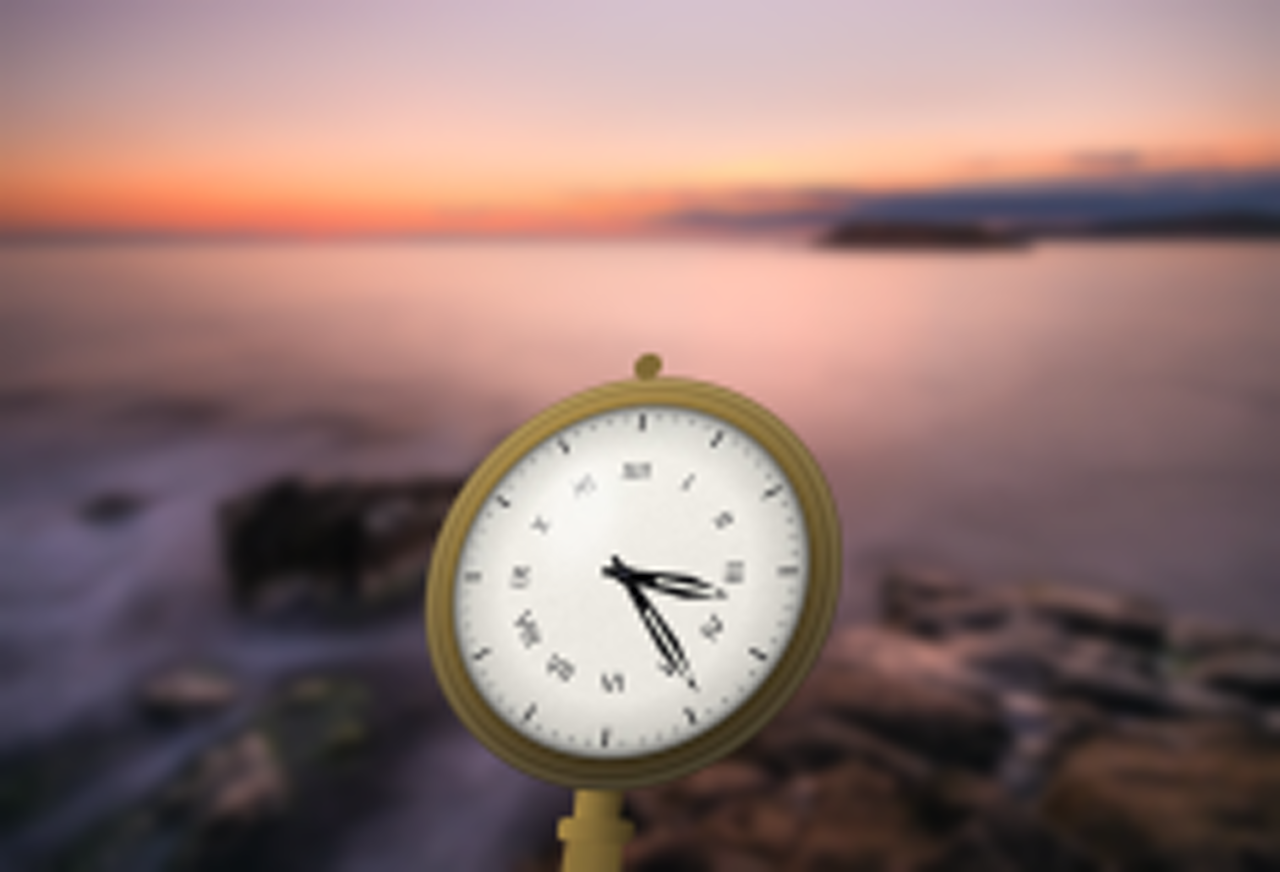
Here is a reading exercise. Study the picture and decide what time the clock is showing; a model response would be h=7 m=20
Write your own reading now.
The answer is h=3 m=24
